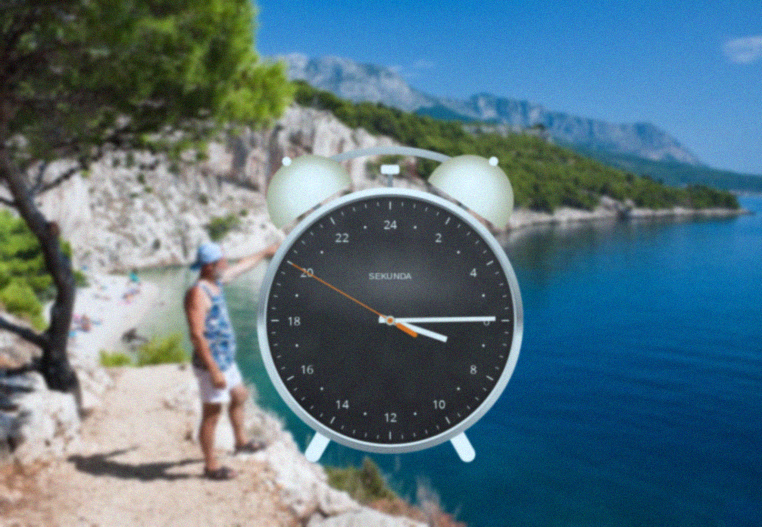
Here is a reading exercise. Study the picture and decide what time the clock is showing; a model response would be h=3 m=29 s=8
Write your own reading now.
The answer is h=7 m=14 s=50
